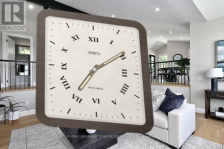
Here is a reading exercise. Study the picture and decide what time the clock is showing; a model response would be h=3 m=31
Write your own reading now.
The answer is h=7 m=9
